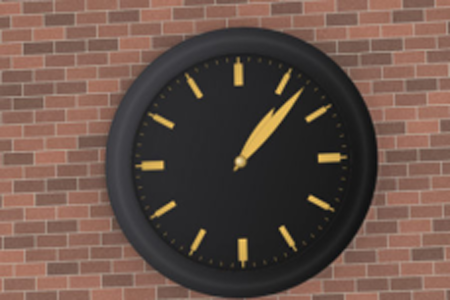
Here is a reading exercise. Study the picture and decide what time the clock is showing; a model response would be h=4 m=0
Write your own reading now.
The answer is h=1 m=7
